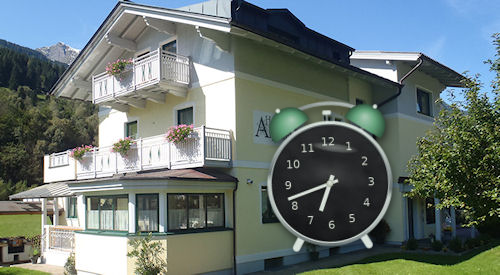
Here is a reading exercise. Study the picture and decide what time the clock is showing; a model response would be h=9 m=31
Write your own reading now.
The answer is h=6 m=42
